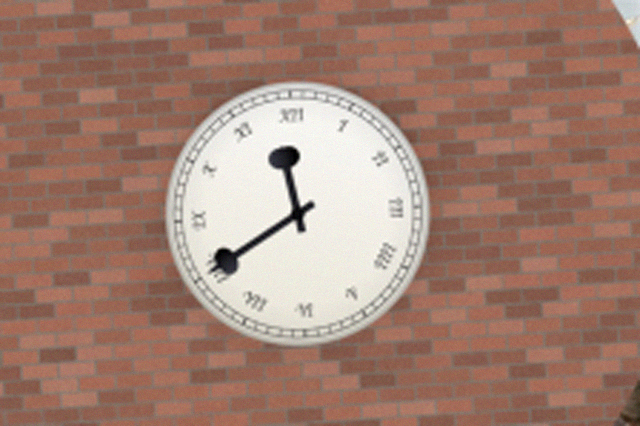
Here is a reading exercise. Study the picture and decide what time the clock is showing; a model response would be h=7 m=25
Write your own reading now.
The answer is h=11 m=40
